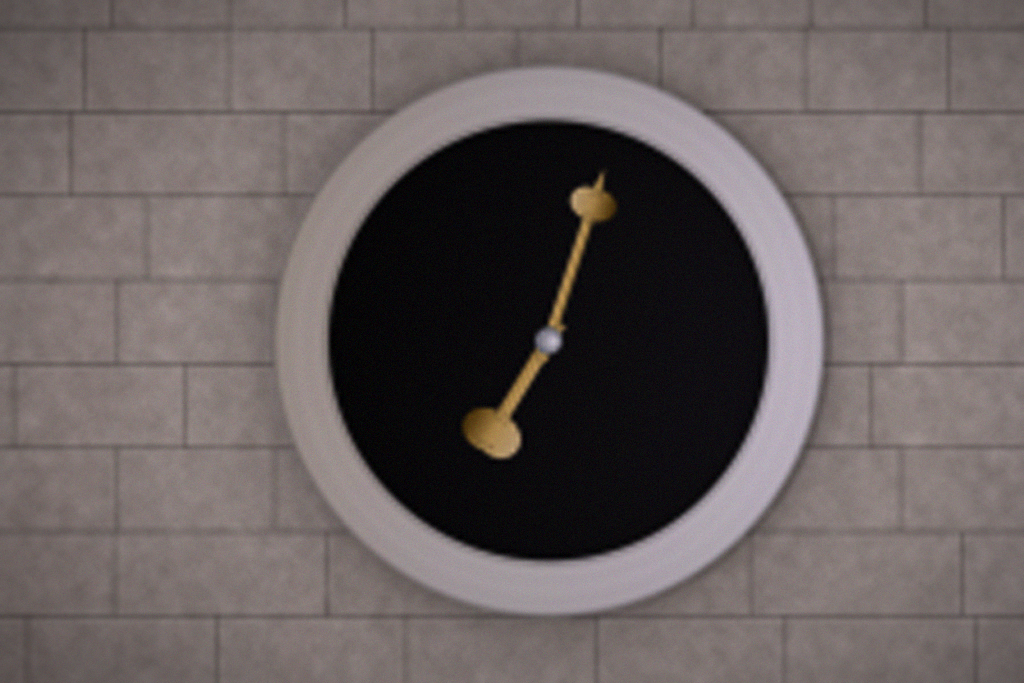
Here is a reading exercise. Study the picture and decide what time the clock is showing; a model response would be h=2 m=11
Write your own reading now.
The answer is h=7 m=3
